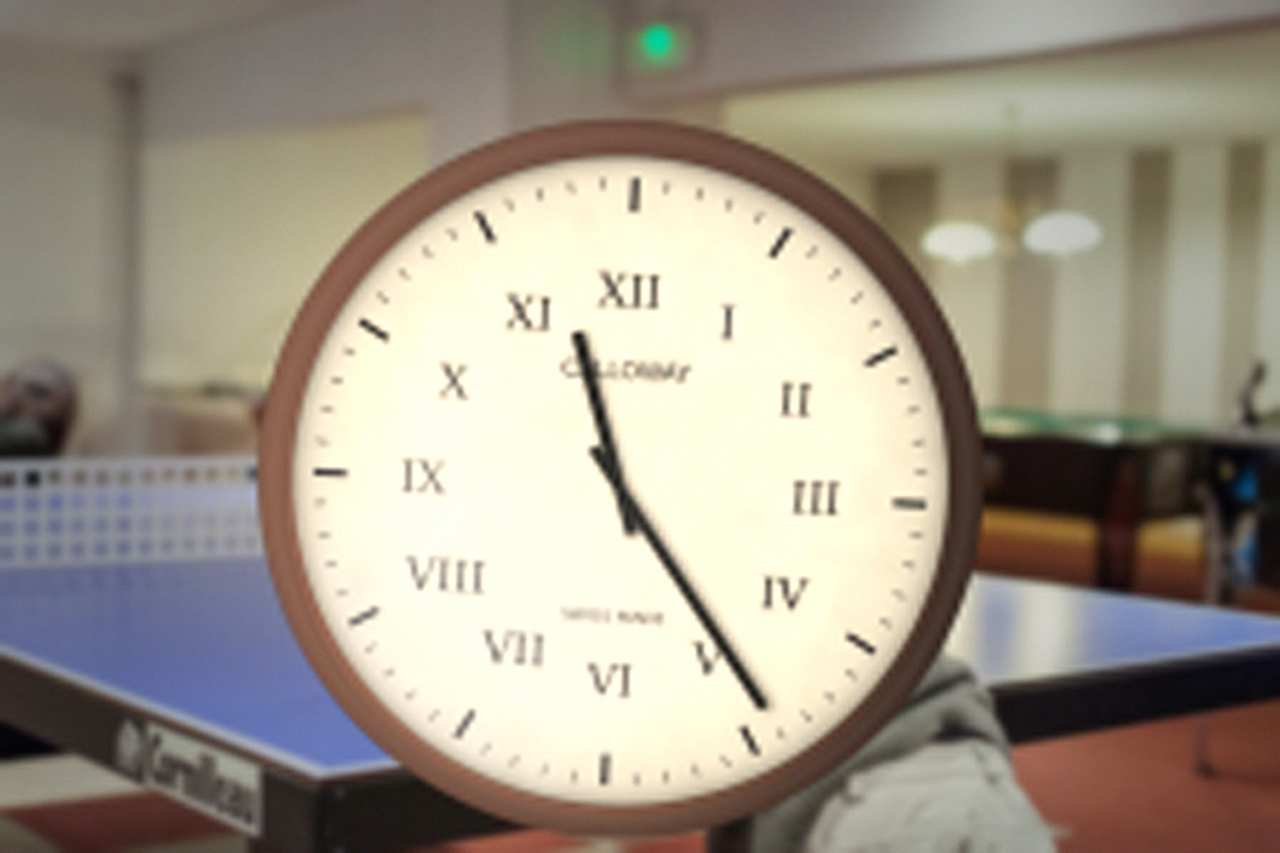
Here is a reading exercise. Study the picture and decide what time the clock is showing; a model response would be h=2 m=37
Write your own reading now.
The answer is h=11 m=24
